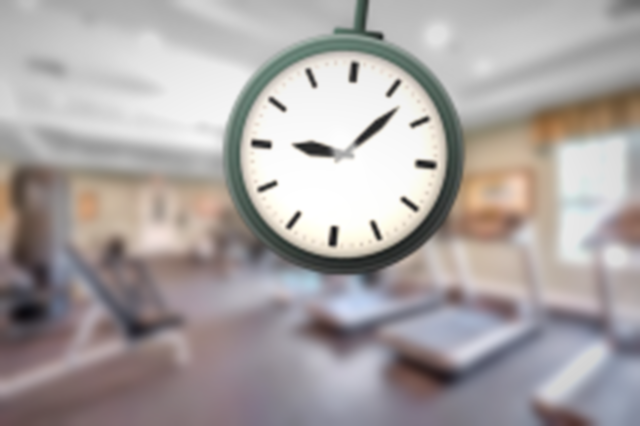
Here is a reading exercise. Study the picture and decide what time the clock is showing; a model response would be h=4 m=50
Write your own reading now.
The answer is h=9 m=7
